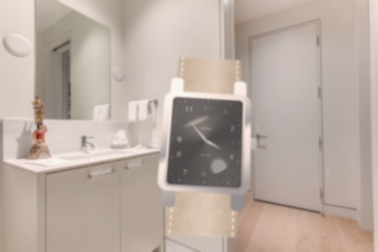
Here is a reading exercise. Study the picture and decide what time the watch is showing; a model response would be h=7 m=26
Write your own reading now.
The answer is h=3 m=53
